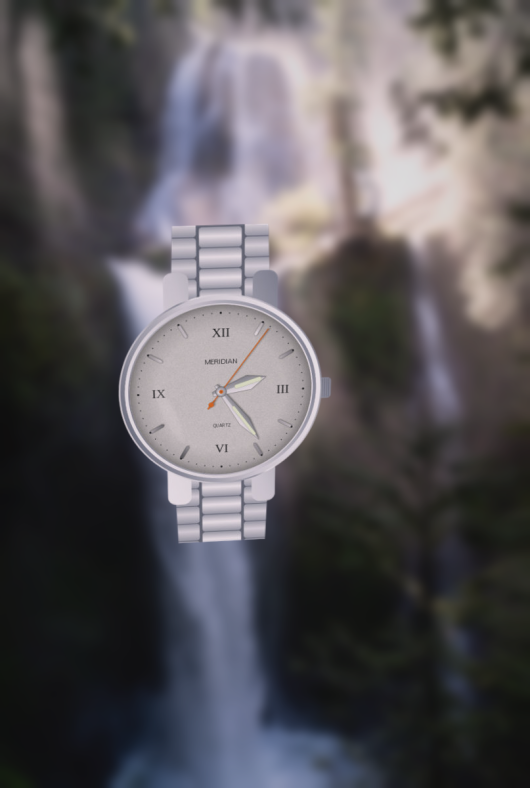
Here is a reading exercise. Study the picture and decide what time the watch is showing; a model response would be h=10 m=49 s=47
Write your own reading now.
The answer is h=2 m=24 s=6
